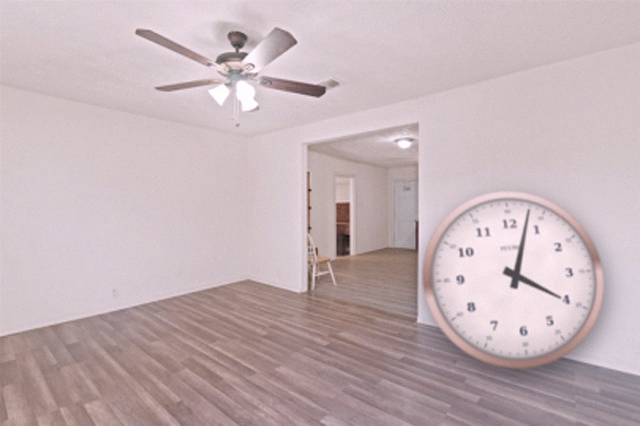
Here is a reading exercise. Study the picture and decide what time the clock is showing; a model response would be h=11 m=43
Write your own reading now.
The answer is h=4 m=3
